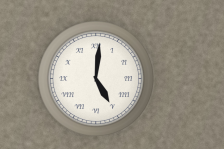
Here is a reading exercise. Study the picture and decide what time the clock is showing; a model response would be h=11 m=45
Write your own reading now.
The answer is h=5 m=1
